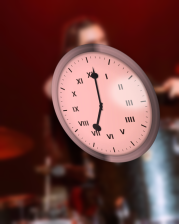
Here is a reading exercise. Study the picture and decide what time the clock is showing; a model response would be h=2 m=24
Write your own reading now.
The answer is h=7 m=1
